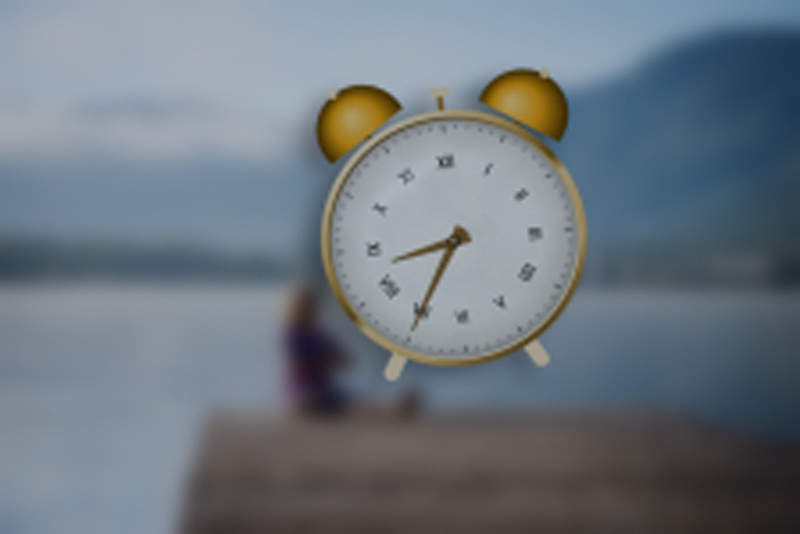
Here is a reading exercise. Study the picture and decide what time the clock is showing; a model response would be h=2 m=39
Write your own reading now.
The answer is h=8 m=35
